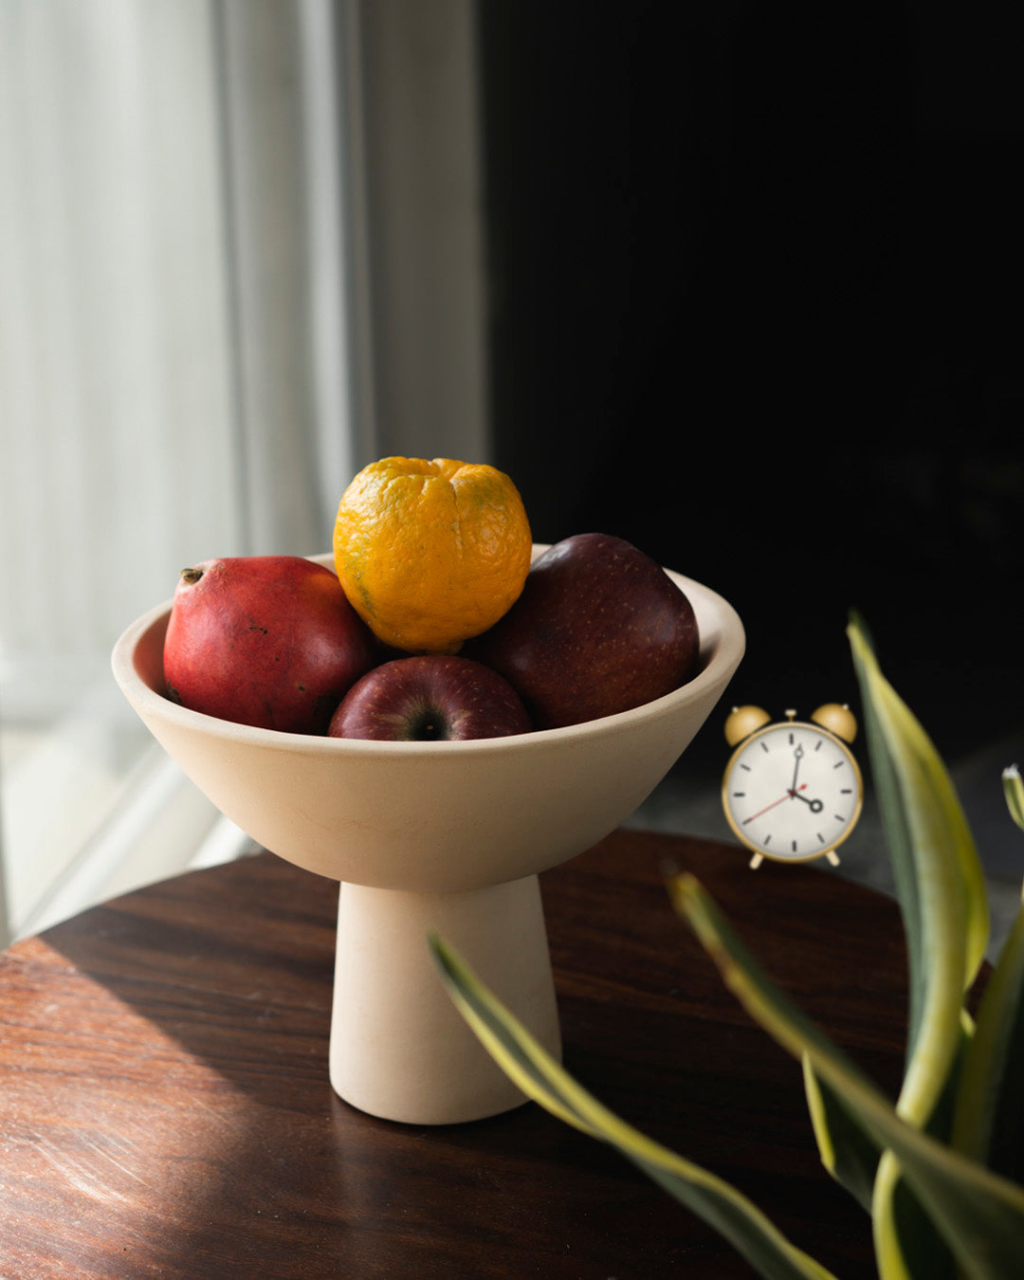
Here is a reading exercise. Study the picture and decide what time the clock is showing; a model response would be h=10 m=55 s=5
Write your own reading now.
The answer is h=4 m=1 s=40
